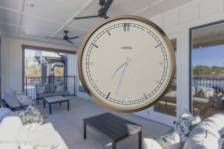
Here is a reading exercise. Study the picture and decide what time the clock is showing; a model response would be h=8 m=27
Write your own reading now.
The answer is h=7 m=33
